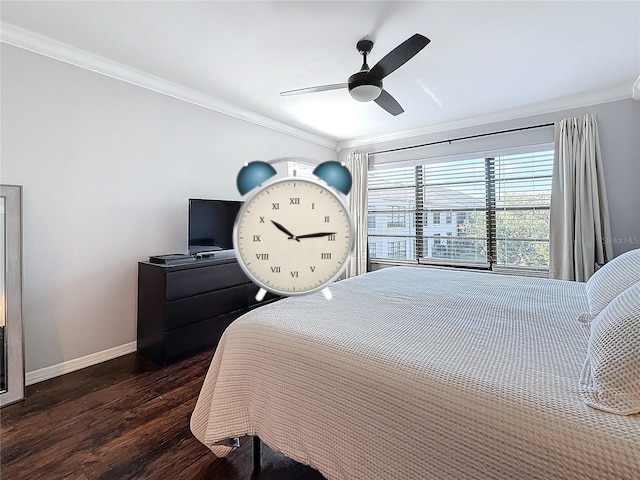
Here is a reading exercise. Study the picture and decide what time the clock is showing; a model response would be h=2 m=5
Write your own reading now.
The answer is h=10 m=14
